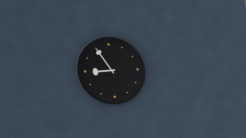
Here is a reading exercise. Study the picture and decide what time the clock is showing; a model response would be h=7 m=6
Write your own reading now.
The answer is h=8 m=55
